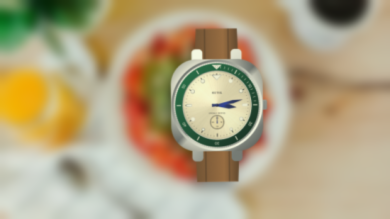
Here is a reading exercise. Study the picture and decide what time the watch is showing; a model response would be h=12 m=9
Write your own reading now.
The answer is h=3 m=13
